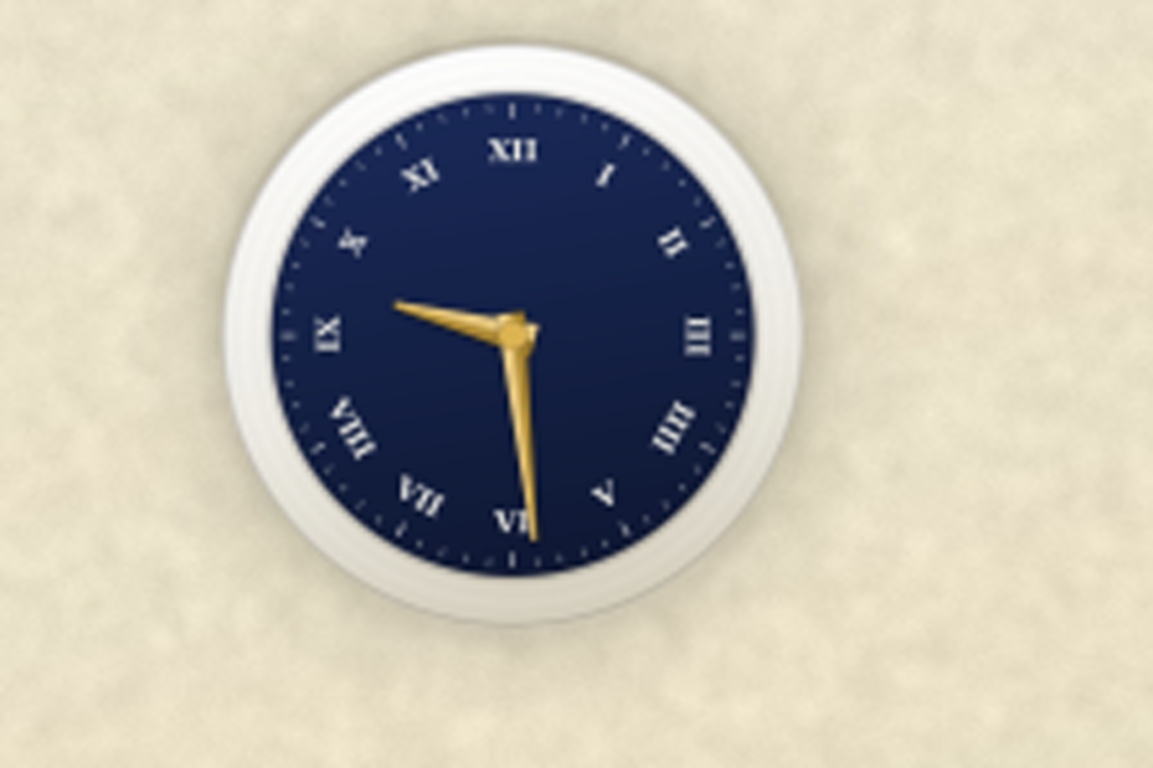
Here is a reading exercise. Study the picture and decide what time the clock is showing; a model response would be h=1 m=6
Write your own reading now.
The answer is h=9 m=29
